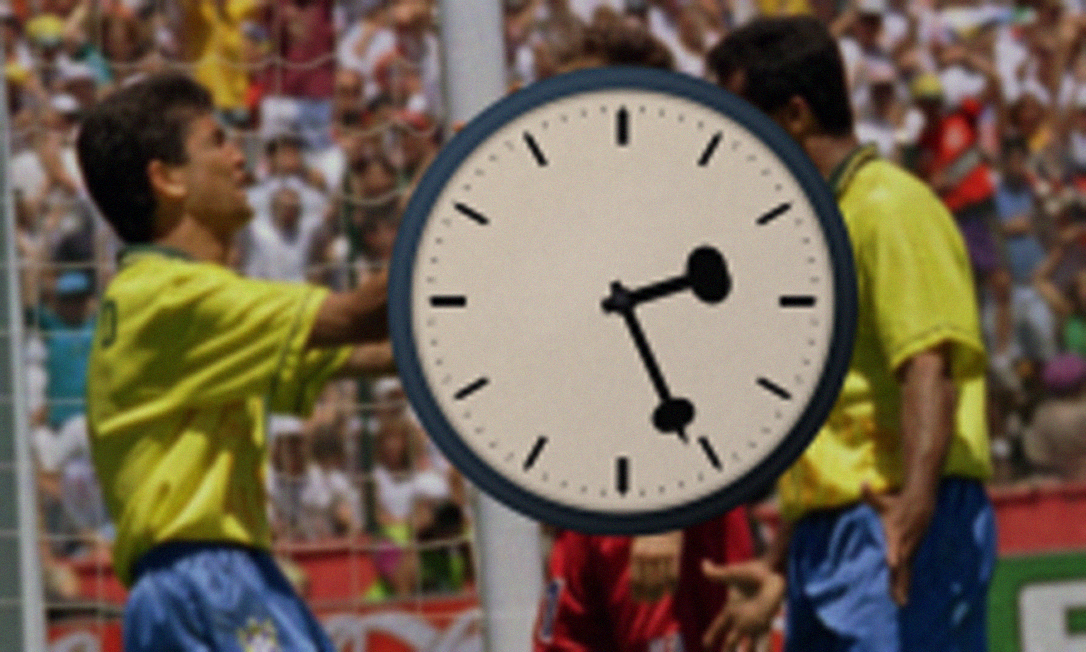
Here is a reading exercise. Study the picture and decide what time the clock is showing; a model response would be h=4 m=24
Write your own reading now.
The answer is h=2 m=26
